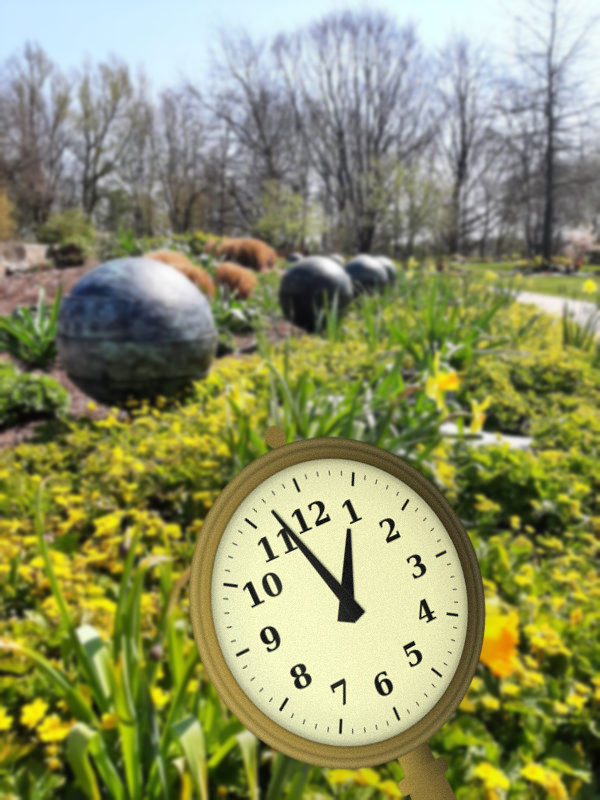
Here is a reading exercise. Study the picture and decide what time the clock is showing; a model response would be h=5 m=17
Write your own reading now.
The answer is h=12 m=57
